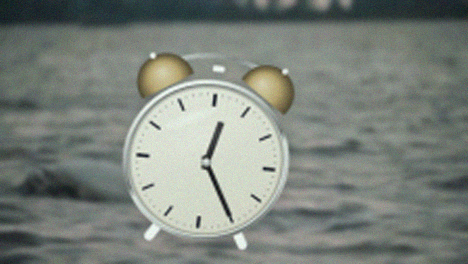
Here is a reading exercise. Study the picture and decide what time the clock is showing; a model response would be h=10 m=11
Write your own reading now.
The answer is h=12 m=25
